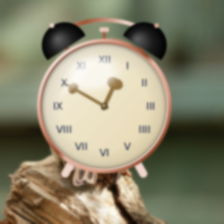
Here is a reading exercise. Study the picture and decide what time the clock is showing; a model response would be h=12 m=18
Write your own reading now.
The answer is h=12 m=50
